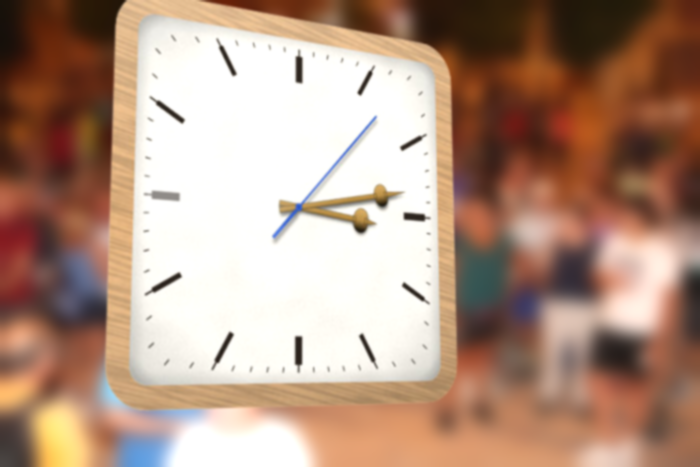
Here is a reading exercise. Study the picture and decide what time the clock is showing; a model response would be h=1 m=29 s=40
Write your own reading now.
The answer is h=3 m=13 s=7
